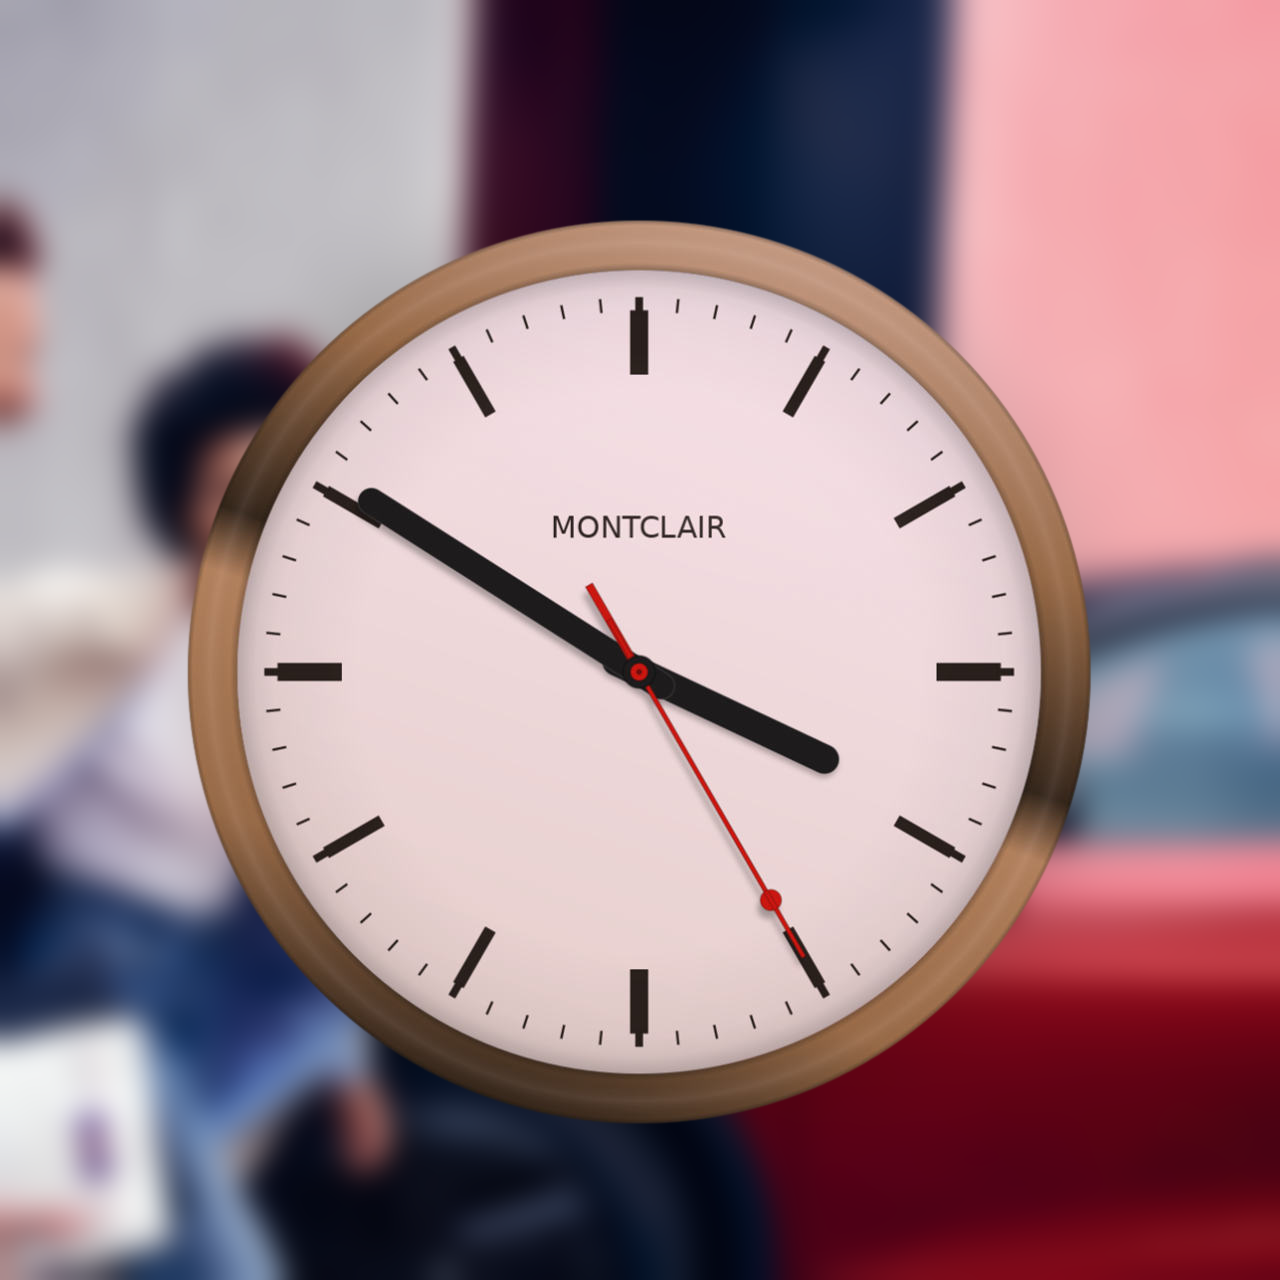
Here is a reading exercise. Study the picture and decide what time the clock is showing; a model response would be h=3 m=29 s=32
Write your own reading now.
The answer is h=3 m=50 s=25
